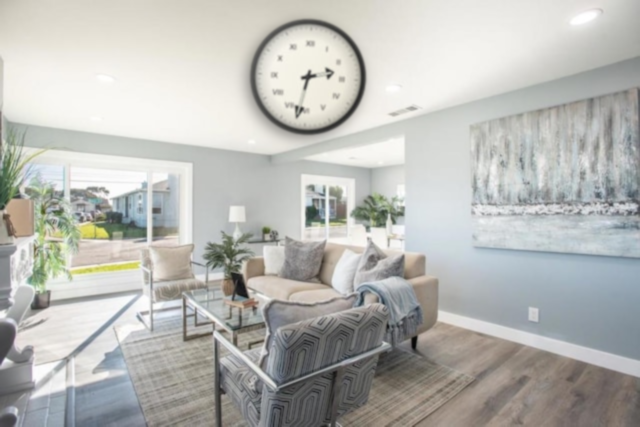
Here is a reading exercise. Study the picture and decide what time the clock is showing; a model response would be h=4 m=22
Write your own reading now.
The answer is h=2 m=32
